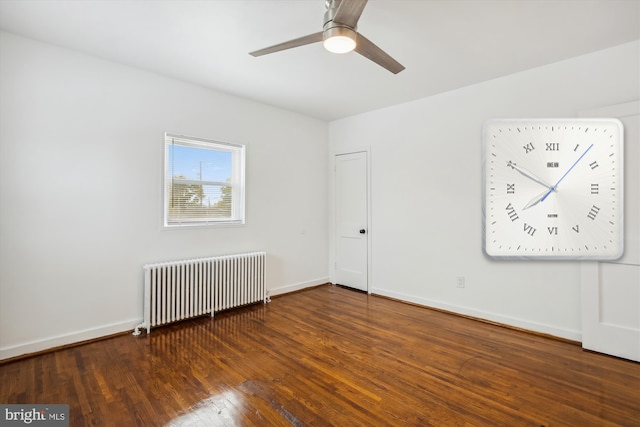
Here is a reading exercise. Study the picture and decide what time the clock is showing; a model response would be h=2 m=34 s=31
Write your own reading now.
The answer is h=7 m=50 s=7
